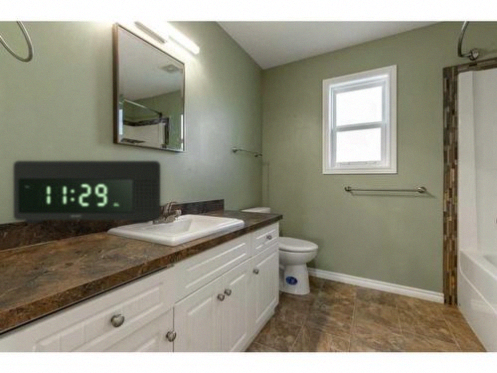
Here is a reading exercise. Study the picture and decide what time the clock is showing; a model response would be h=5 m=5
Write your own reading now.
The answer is h=11 m=29
